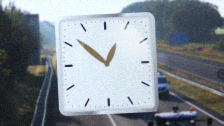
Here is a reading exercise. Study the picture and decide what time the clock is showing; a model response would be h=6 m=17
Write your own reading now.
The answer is h=12 m=52
